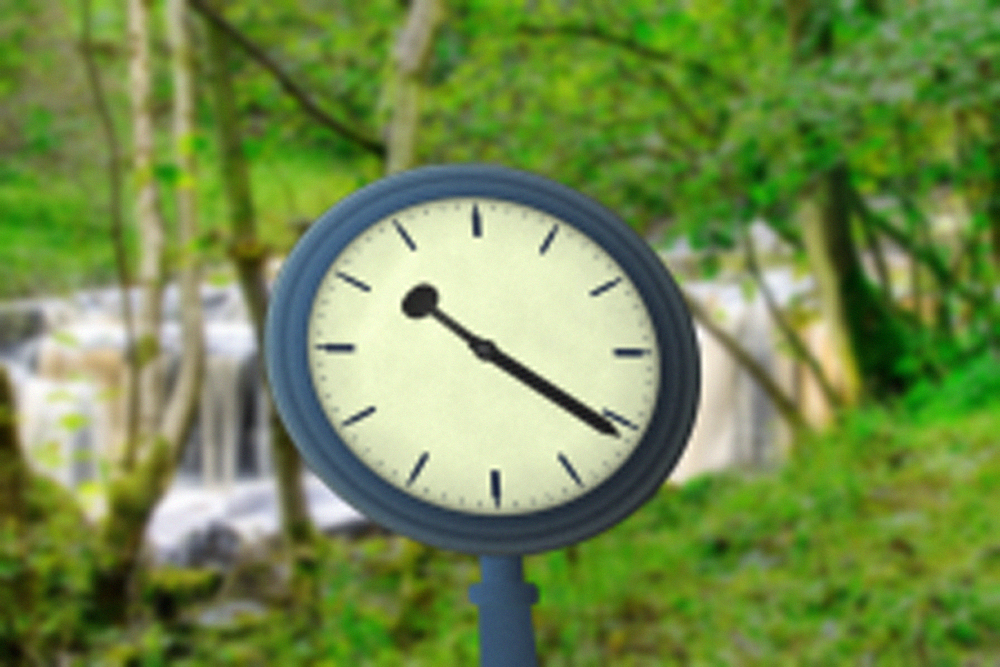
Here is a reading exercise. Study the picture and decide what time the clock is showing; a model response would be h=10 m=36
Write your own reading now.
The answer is h=10 m=21
